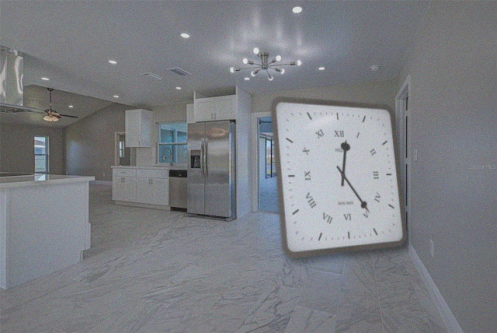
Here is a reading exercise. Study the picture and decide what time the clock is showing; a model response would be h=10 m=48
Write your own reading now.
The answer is h=12 m=24
